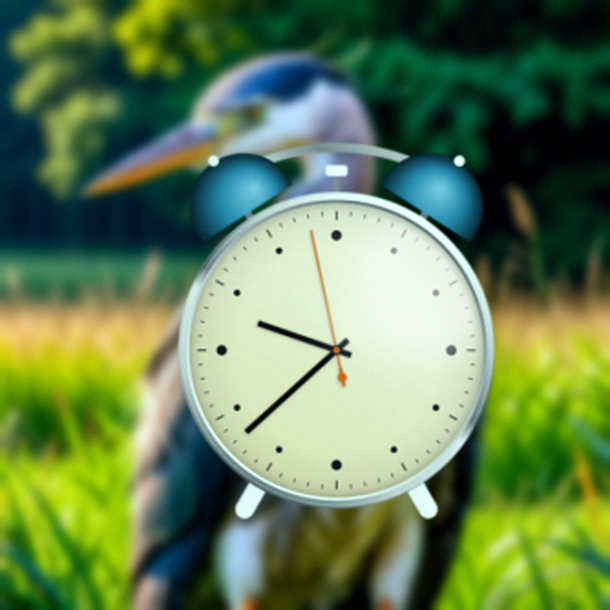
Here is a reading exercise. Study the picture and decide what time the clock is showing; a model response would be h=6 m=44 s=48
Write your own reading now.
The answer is h=9 m=37 s=58
